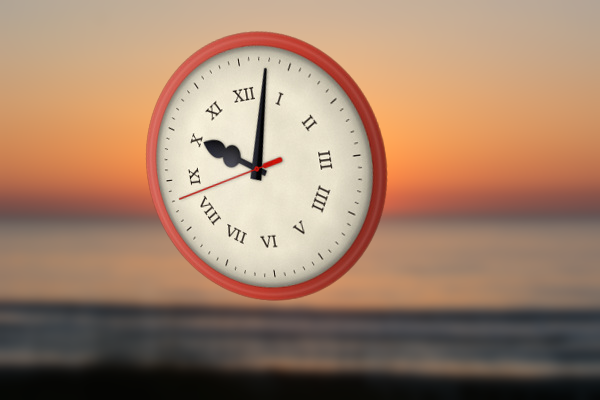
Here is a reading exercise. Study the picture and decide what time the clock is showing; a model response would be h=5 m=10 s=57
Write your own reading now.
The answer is h=10 m=2 s=43
